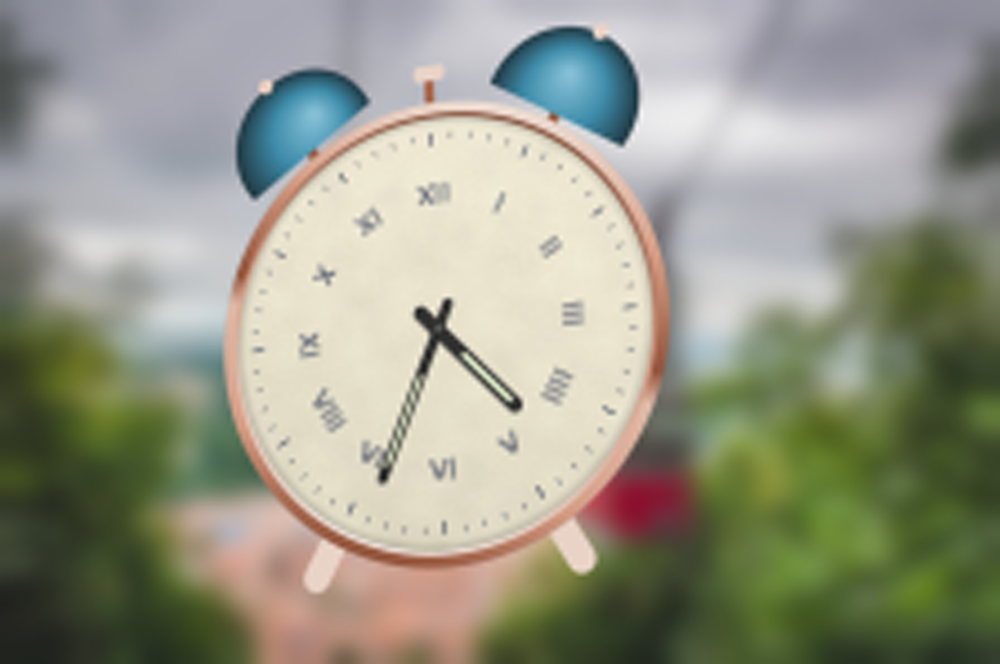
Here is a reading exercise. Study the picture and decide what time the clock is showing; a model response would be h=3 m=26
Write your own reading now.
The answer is h=4 m=34
